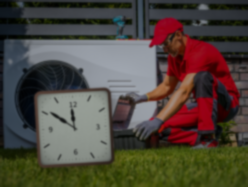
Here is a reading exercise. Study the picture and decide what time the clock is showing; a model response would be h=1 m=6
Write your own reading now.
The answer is h=11 m=51
